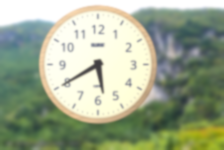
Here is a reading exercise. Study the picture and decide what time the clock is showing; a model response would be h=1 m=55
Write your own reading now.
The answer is h=5 m=40
